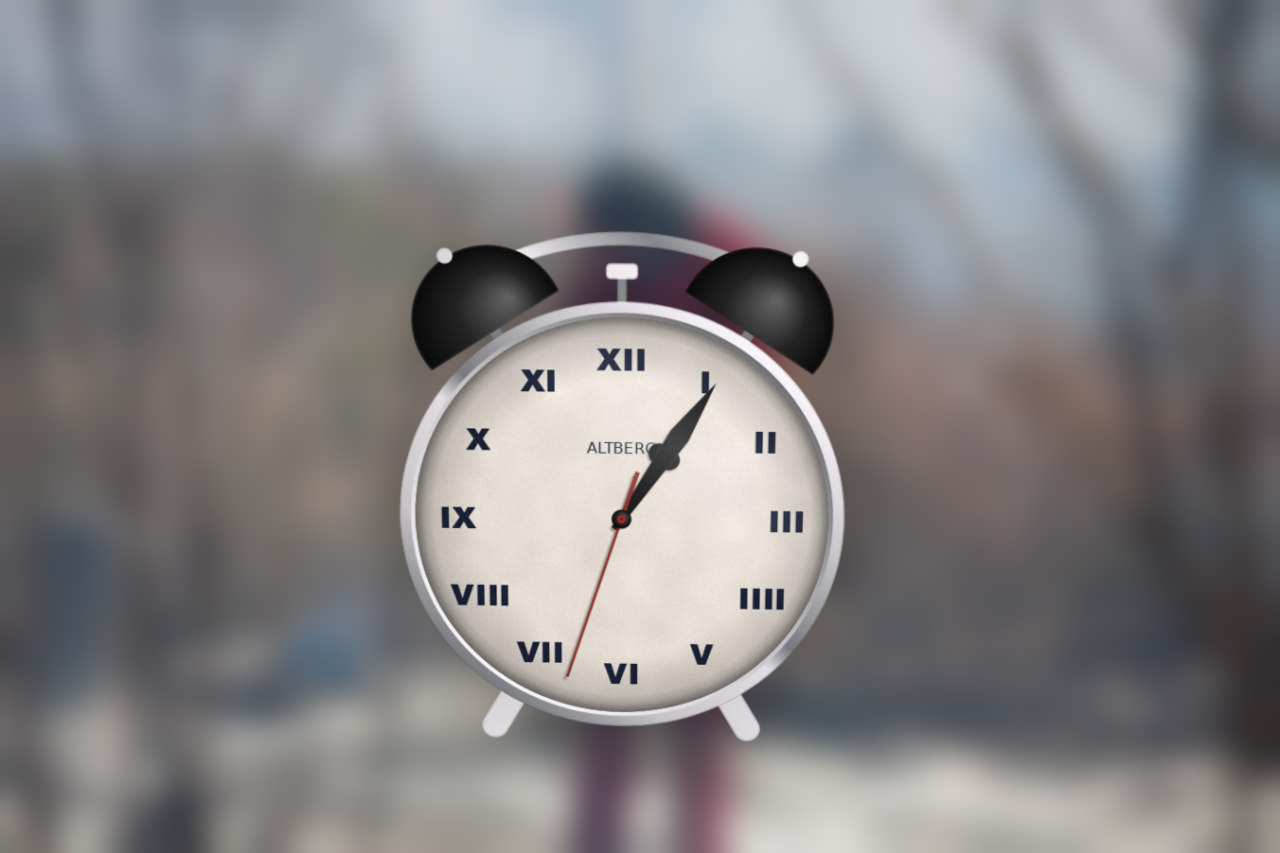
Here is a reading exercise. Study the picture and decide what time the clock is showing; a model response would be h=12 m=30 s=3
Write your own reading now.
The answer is h=1 m=5 s=33
